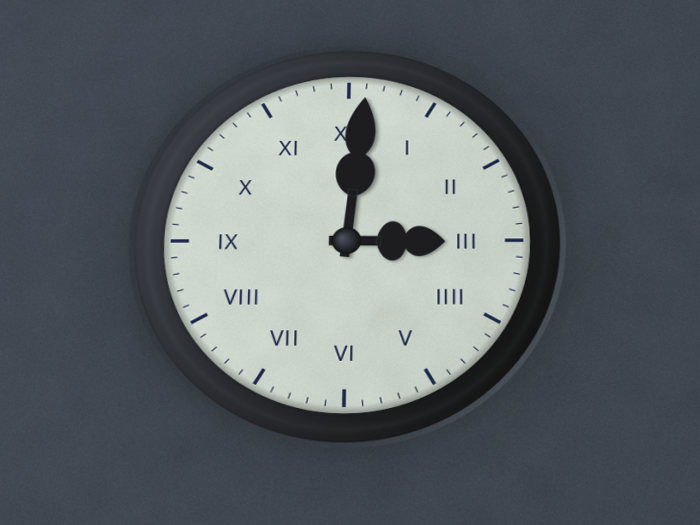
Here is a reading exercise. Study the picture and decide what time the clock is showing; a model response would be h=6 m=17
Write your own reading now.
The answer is h=3 m=1
